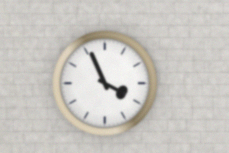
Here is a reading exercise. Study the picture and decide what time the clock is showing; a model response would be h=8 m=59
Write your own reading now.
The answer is h=3 m=56
